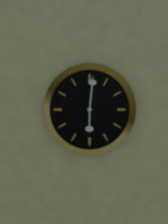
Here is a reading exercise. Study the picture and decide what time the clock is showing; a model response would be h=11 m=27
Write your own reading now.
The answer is h=6 m=1
